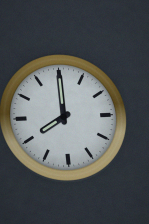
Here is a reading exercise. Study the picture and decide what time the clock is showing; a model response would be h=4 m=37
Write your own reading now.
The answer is h=8 m=0
